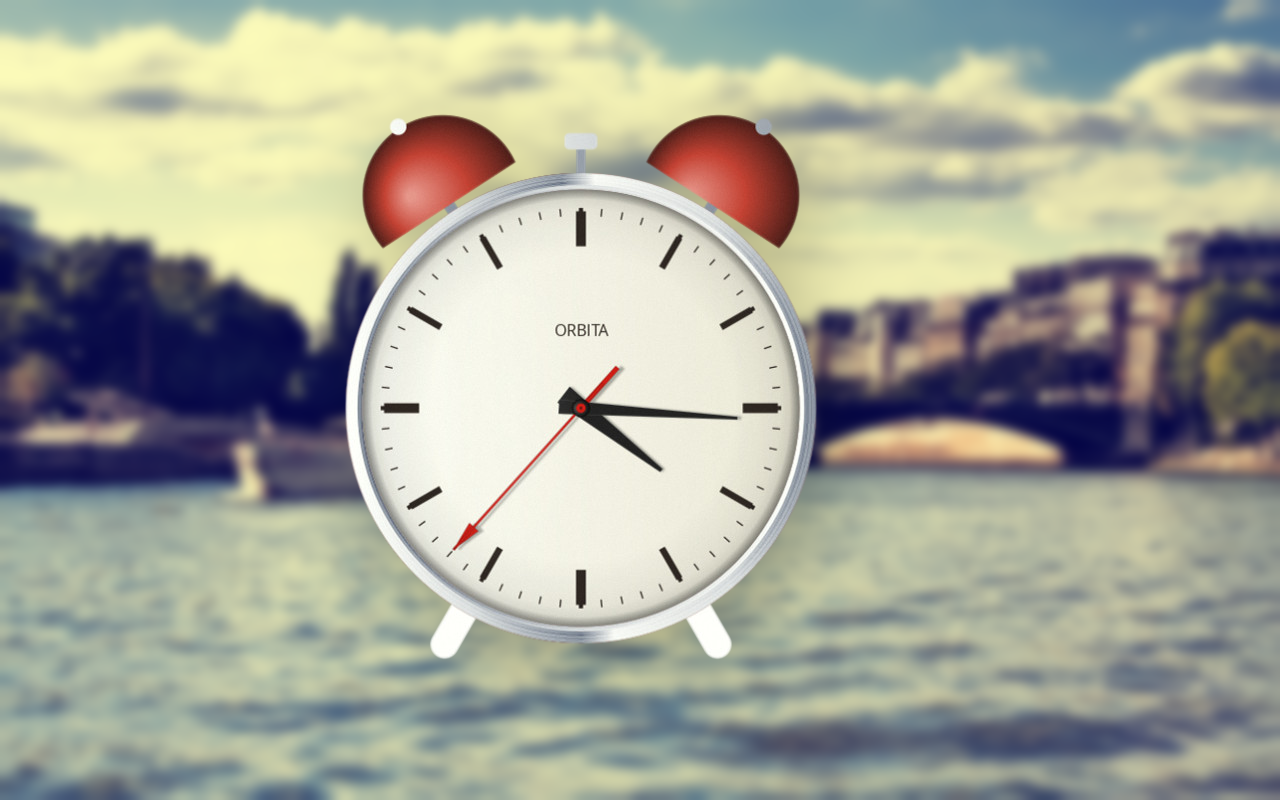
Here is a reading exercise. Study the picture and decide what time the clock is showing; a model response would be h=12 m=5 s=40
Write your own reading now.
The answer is h=4 m=15 s=37
